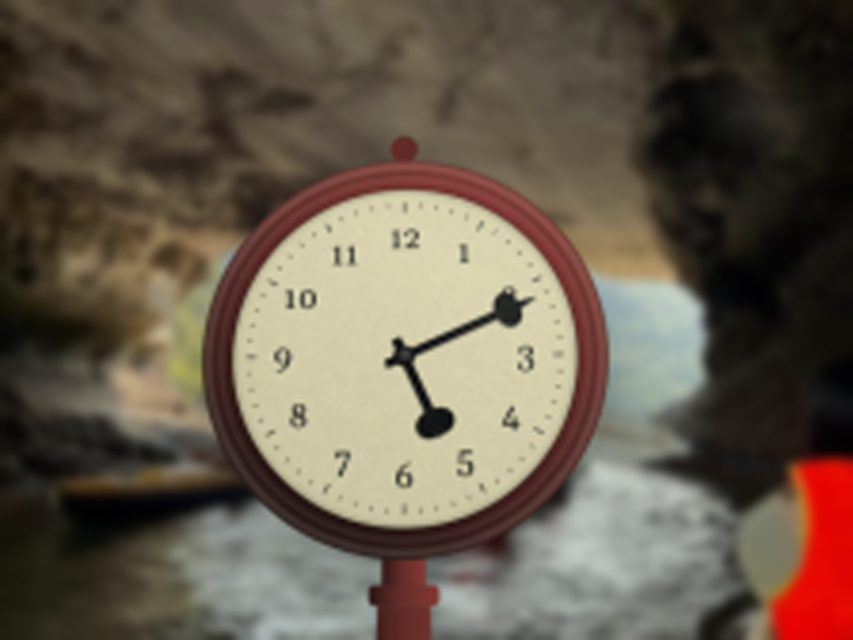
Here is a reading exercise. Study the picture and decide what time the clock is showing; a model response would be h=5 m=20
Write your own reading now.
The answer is h=5 m=11
